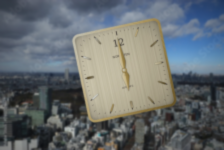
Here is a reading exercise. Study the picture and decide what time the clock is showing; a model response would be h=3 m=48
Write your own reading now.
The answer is h=6 m=0
